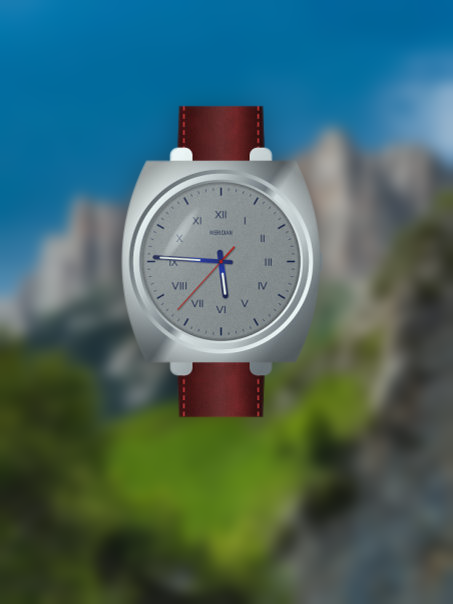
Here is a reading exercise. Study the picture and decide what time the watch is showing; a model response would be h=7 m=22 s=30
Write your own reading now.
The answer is h=5 m=45 s=37
